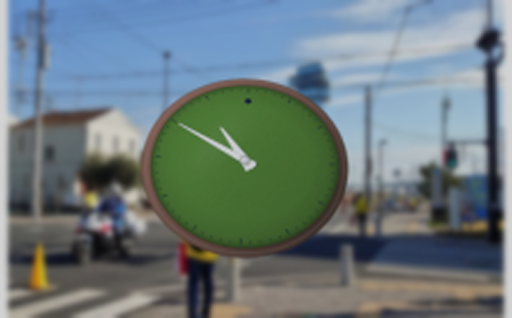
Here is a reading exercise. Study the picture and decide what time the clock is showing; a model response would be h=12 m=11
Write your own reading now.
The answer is h=10 m=50
